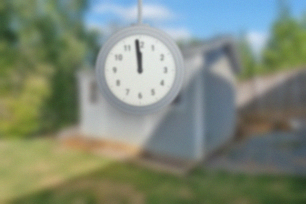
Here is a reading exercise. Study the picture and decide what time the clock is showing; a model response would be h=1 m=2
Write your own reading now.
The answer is h=11 m=59
